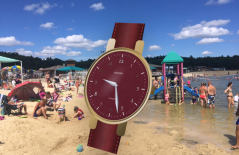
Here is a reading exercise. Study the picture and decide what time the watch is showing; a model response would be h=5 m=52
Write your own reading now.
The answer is h=9 m=27
